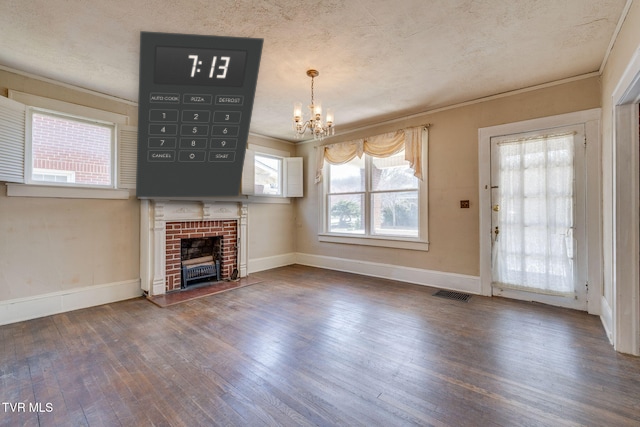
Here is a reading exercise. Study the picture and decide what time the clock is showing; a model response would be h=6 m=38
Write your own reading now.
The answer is h=7 m=13
